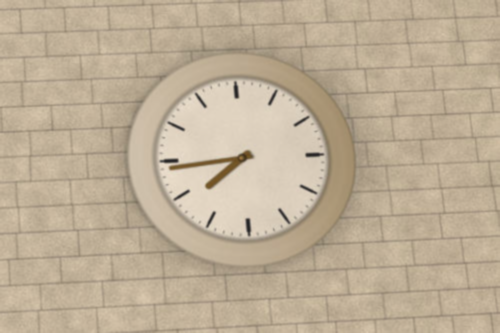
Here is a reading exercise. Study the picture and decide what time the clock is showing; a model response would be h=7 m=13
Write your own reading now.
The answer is h=7 m=44
